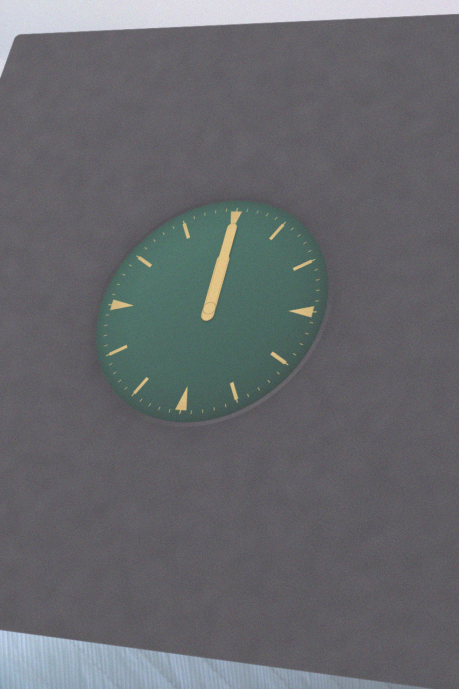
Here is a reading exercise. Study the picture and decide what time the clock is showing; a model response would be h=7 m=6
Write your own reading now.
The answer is h=12 m=0
